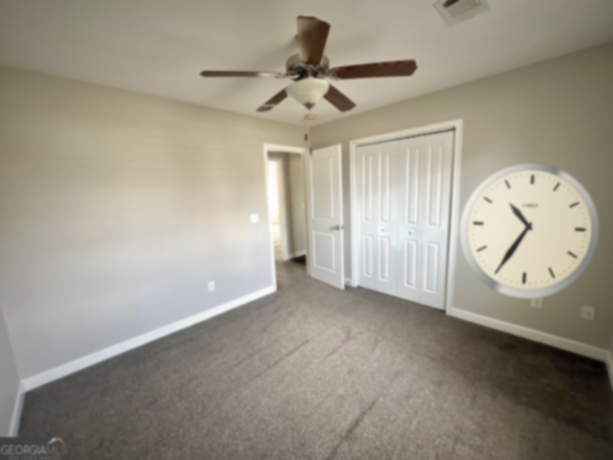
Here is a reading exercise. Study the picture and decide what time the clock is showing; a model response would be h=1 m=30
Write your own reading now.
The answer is h=10 m=35
